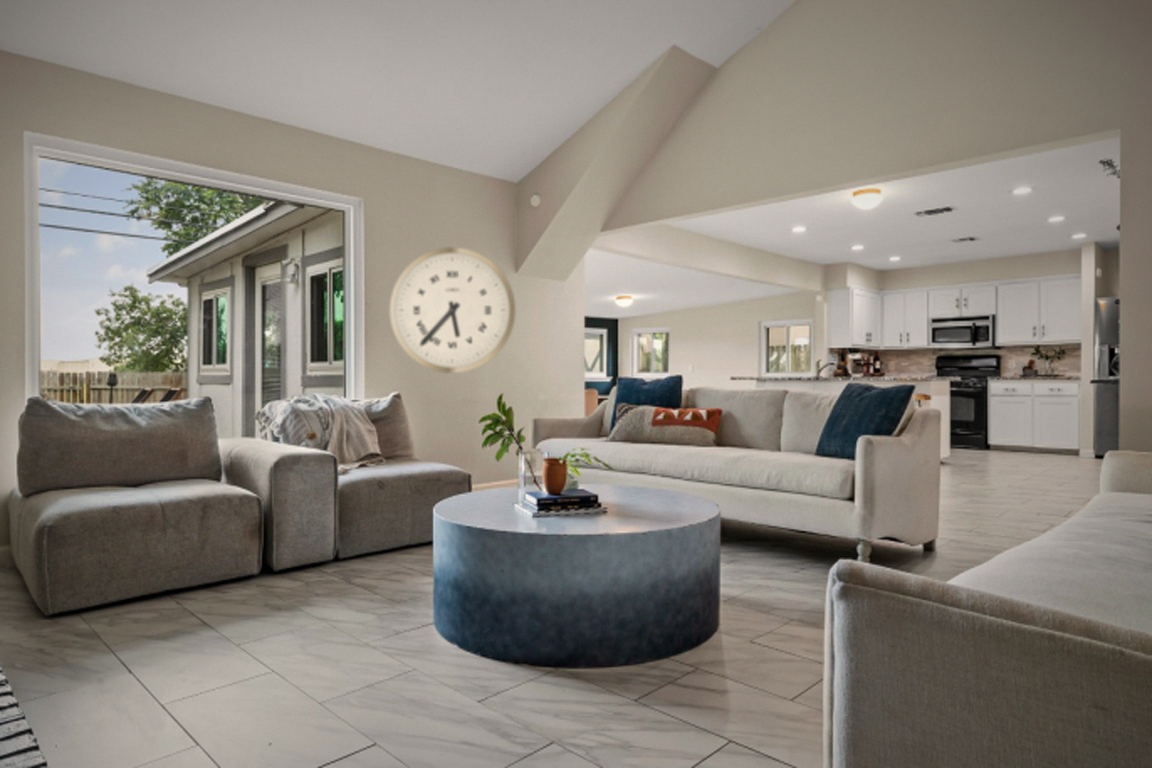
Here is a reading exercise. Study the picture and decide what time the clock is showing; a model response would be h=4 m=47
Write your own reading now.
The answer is h=5 m=37
